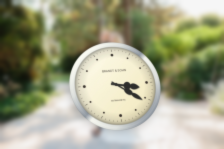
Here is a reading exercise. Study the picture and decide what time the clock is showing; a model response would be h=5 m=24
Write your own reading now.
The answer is h=3 m=21
